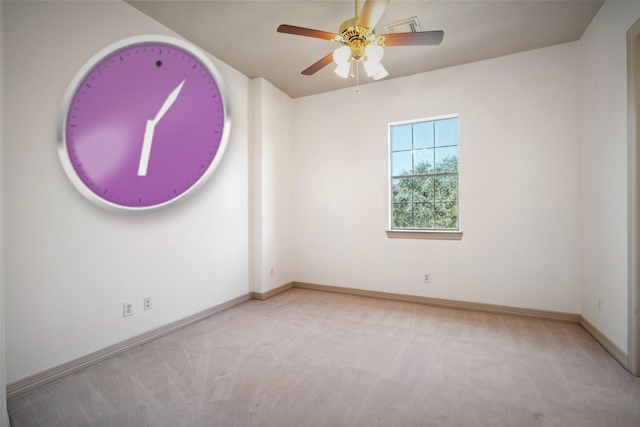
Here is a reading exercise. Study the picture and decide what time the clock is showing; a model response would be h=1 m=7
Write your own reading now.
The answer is h=6 m=5
